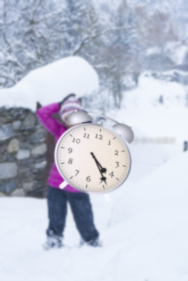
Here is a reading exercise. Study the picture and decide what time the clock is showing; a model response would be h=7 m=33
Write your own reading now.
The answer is h=4 m=24
